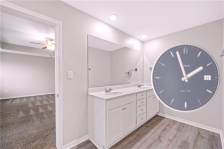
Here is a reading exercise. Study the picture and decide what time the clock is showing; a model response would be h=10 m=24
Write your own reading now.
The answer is h=1 m=57
